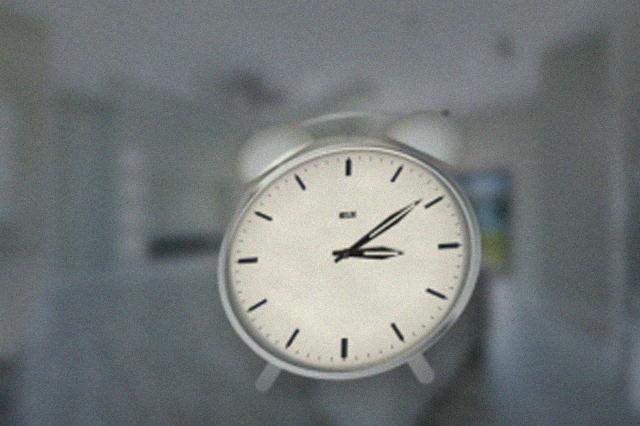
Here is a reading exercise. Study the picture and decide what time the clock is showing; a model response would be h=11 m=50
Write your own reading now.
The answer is h=3 m=9
